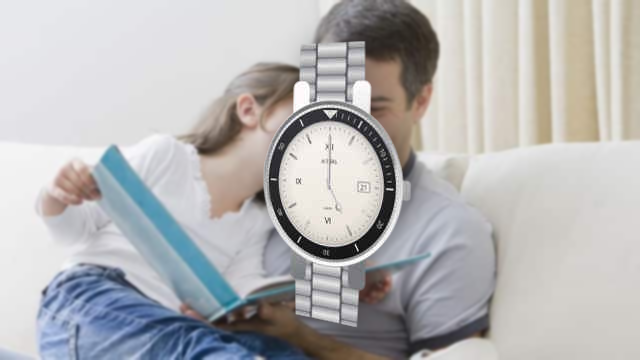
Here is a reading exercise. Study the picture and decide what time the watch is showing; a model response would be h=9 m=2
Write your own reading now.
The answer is h=5 m=0
